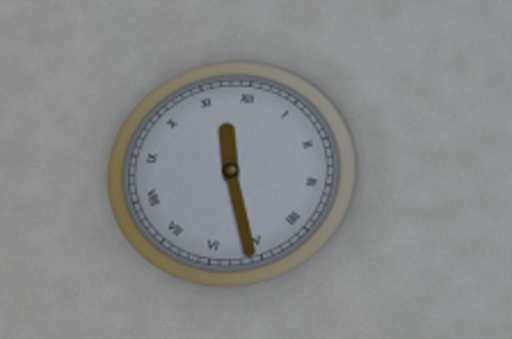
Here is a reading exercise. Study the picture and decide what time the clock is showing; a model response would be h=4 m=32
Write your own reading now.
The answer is h=11 m=26
